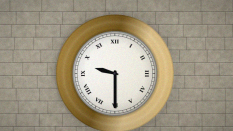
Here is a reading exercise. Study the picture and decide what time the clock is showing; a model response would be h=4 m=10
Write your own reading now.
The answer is h=9 m=30
